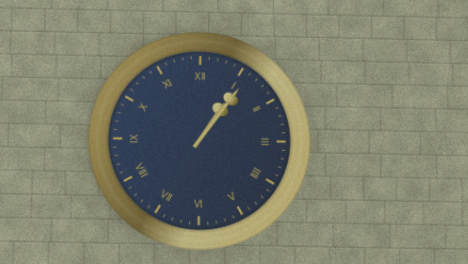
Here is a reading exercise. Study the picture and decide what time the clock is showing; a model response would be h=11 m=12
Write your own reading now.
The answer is h=1 m=6
